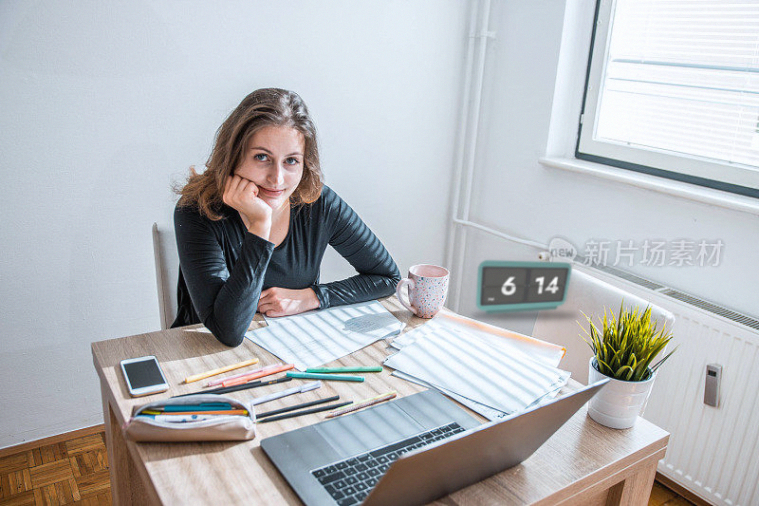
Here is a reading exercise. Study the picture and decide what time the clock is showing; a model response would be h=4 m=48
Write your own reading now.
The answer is h=6 m=14
